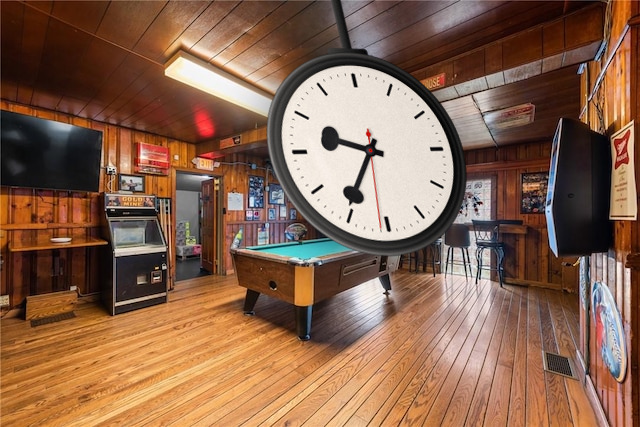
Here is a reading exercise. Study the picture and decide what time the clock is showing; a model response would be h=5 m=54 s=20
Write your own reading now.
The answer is h=9 m=35 s=31
